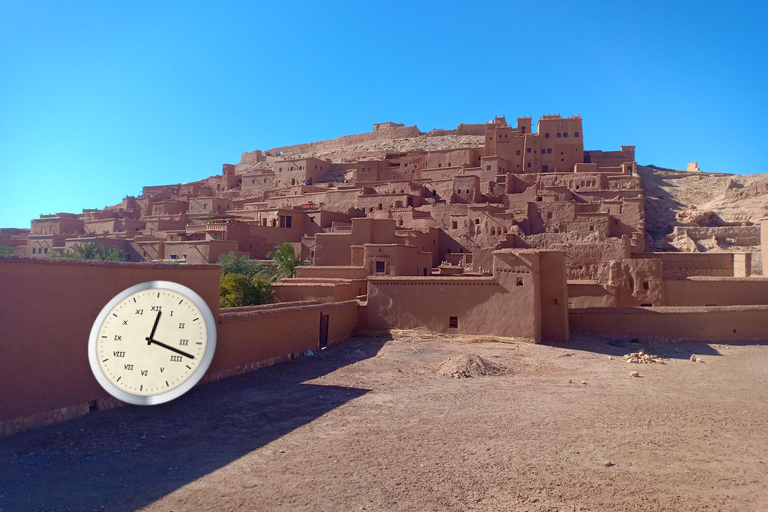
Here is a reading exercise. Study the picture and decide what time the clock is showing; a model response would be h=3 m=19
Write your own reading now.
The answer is h=12 m=18
